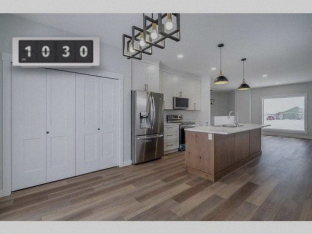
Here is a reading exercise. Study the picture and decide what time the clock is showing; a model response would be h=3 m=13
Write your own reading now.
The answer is h=10 m=30
